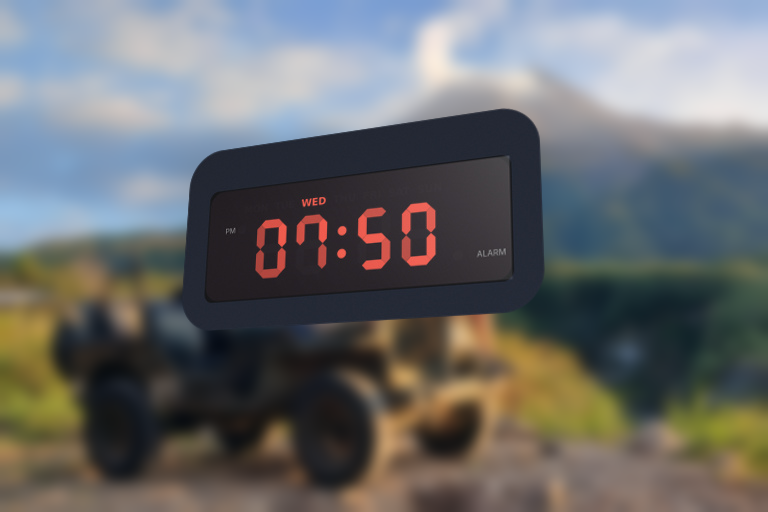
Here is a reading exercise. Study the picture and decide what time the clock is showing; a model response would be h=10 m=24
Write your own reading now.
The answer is h=7 m=50
